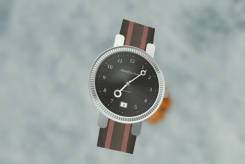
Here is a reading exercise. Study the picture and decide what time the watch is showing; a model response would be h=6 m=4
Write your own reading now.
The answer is h=7 m=7
